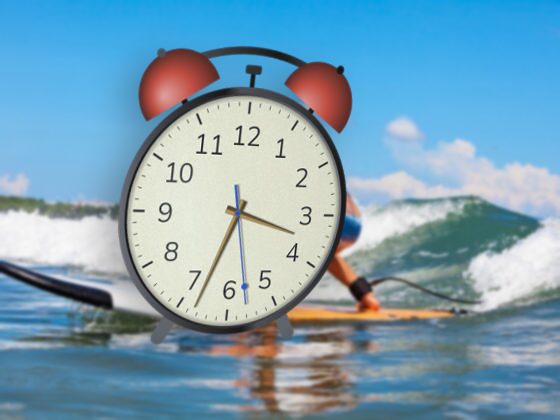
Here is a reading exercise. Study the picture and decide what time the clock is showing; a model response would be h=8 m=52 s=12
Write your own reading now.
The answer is h=3 m=33 s=28
